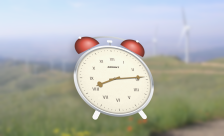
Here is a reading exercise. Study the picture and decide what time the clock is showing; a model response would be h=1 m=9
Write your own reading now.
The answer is h=8 m=14
